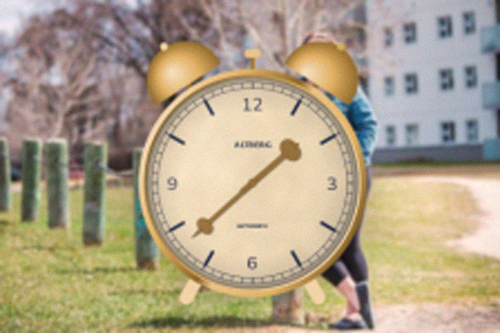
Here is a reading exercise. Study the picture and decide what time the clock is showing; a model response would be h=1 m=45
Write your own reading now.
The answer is h=1 m=38
